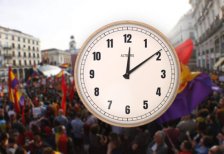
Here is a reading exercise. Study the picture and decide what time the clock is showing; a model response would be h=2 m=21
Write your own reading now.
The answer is h=12 m=9
